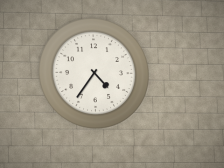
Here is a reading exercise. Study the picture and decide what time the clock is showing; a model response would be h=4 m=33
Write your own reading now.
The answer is h=4 m=36
